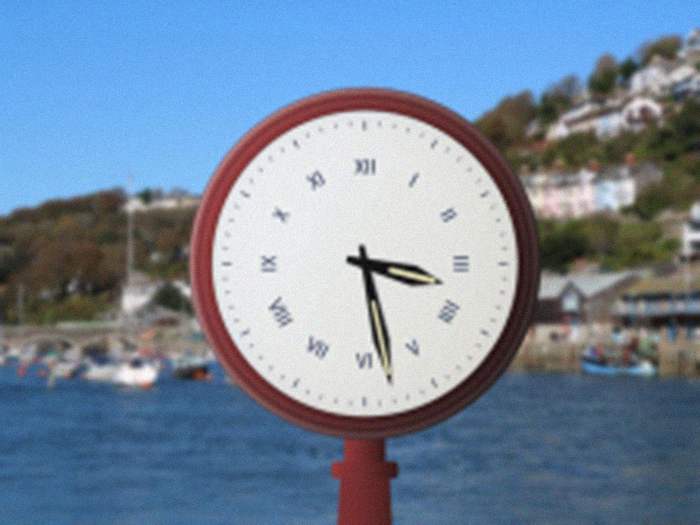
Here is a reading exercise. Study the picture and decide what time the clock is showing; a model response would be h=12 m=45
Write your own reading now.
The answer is h=3 m=28
